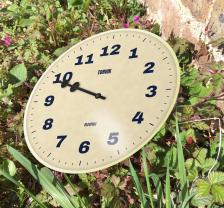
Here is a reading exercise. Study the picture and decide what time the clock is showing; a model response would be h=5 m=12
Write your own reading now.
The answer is h=9 m=49
